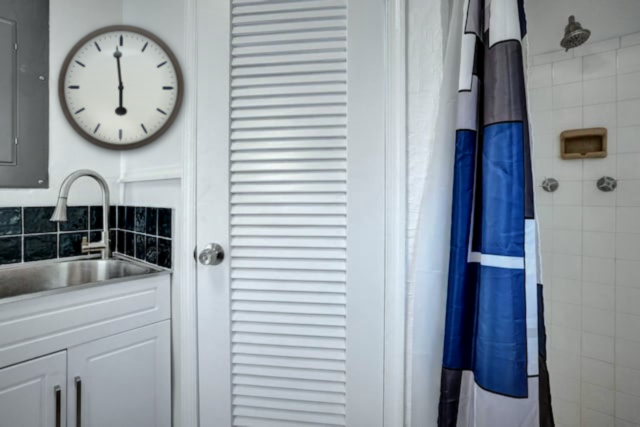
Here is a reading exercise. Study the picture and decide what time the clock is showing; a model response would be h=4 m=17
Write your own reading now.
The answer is h=5 m=59
